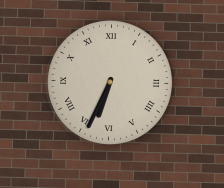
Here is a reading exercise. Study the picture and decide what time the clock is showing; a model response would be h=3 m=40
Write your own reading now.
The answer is h=6 m=34
